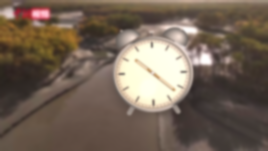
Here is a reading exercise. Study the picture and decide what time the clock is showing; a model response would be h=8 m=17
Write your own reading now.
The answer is h=10 m=22
